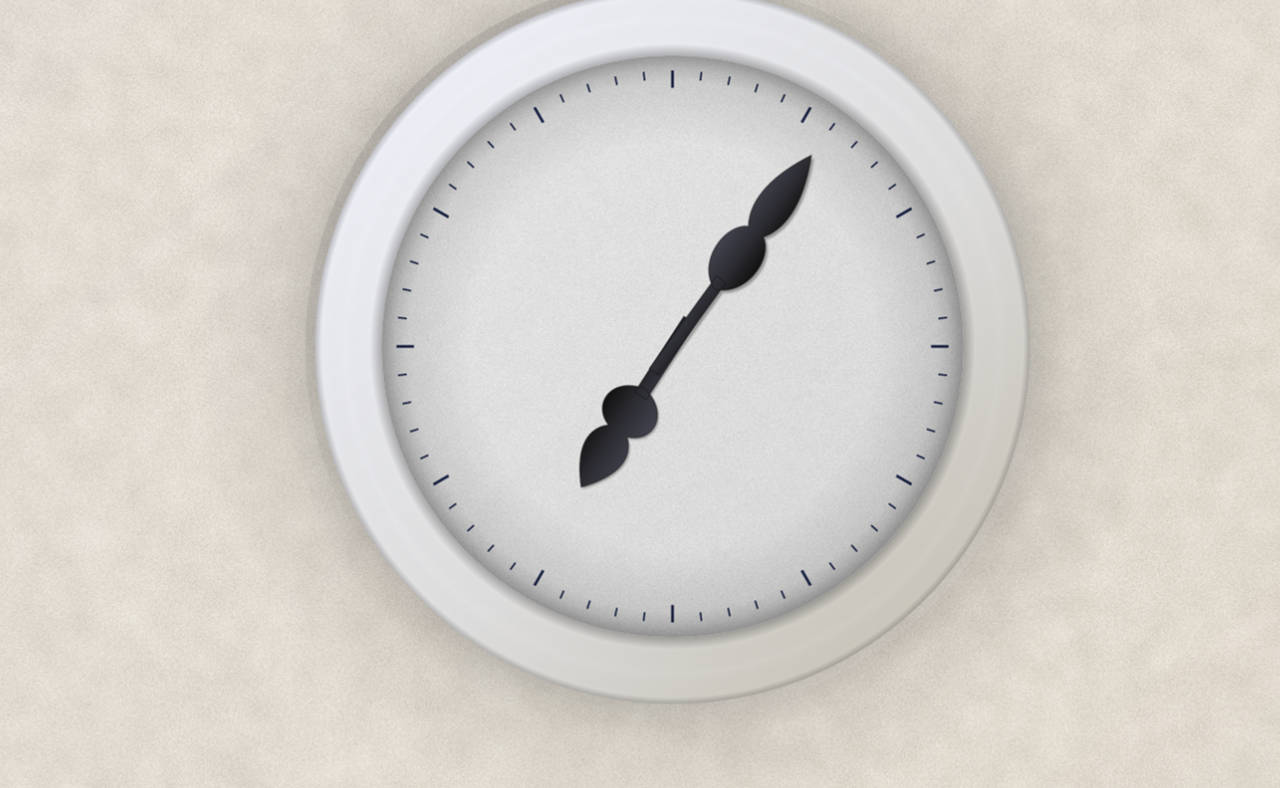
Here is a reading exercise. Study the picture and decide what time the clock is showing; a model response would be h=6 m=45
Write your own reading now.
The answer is h=7 m=6
